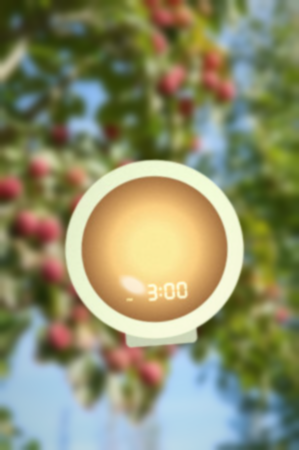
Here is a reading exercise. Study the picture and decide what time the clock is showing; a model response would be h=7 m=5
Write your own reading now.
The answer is h=3 m=0
